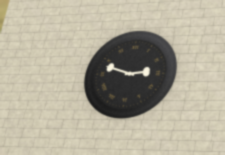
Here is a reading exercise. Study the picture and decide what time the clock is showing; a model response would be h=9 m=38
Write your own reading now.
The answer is h=2 m=48
